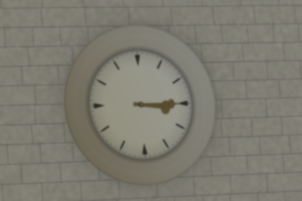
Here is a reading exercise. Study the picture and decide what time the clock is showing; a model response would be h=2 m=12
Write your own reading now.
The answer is h=3 m=15
